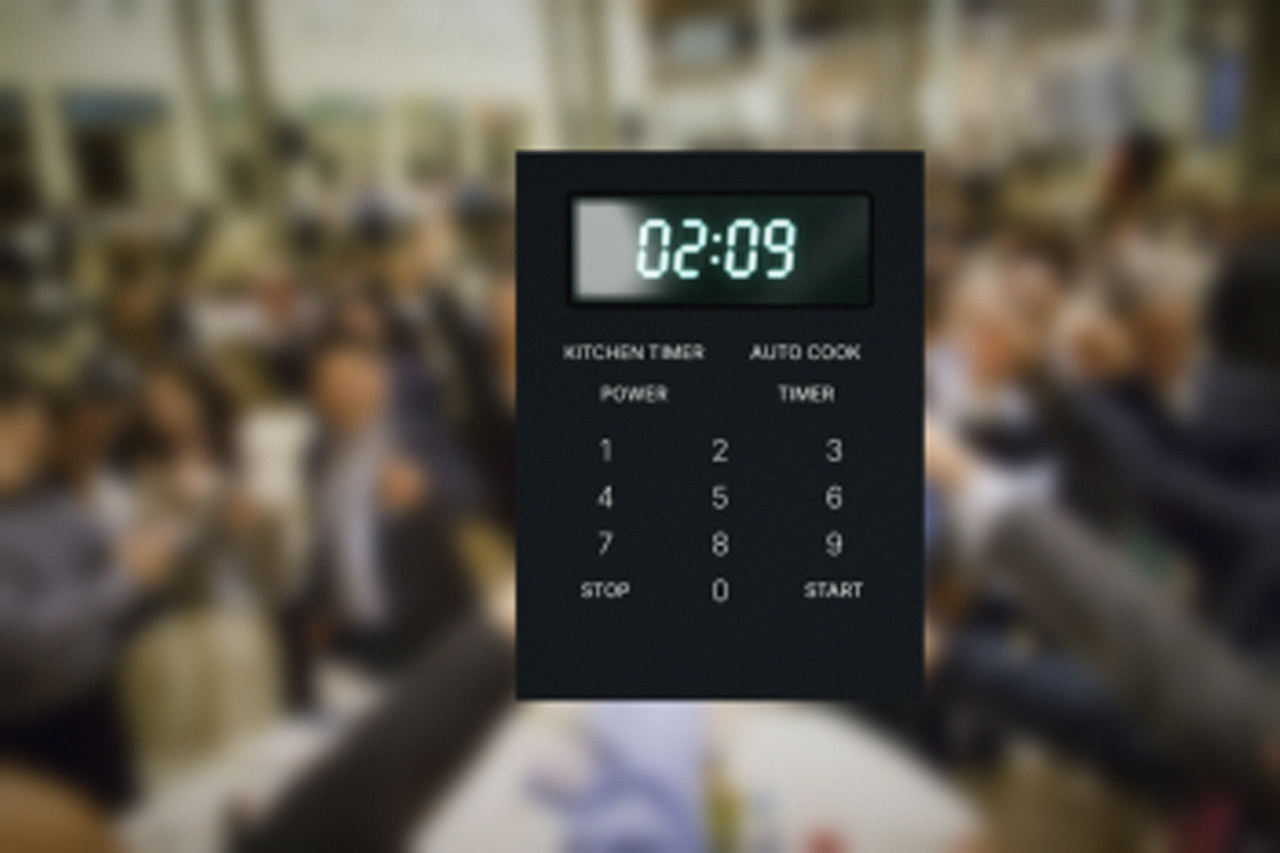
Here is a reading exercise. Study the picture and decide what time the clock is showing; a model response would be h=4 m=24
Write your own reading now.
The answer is h=2 m=9
